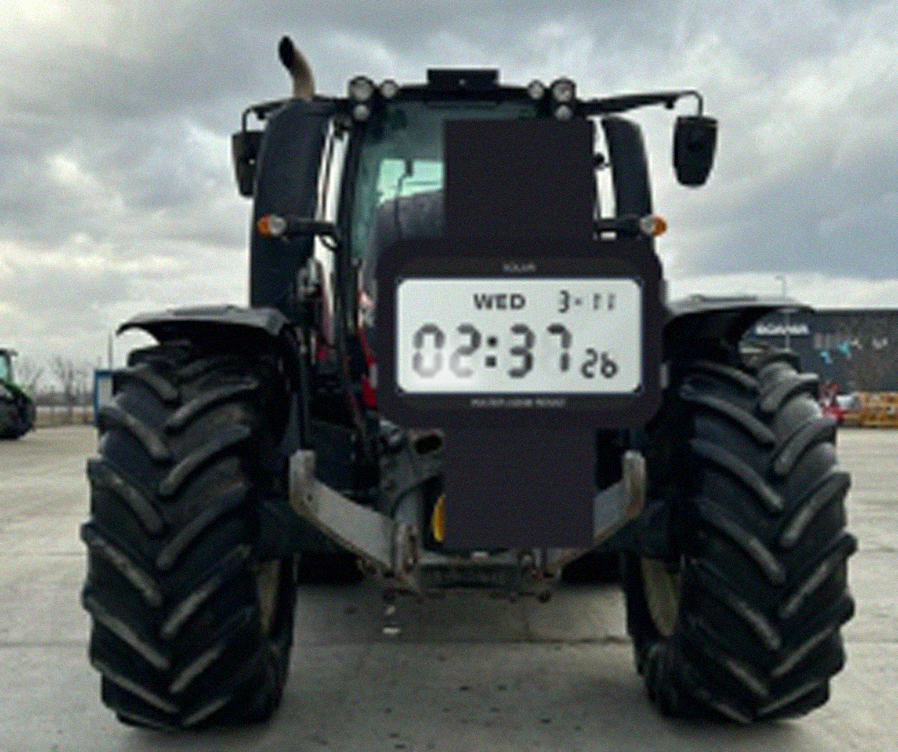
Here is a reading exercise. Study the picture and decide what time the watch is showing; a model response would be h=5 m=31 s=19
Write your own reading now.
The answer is h=2 m=37 s=26
